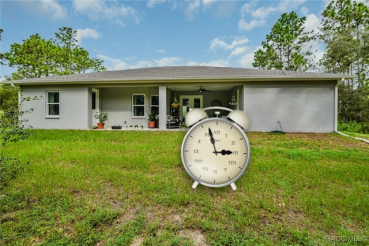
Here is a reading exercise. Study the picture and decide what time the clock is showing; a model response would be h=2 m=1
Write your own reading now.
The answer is h=2 m=57
